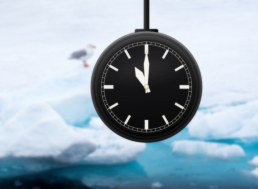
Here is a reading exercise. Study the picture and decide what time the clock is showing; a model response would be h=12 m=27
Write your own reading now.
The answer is h=11 m=0
